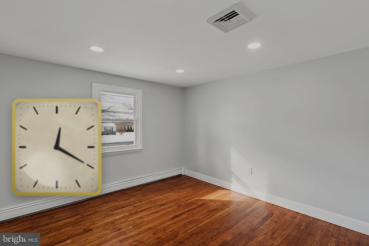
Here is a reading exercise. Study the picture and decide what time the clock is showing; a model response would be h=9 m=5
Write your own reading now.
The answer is h=12 m=20
